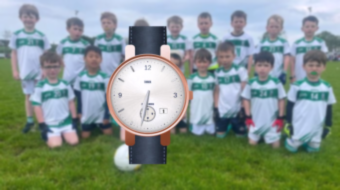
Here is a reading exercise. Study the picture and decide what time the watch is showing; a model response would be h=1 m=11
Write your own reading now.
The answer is h=6 m=32
